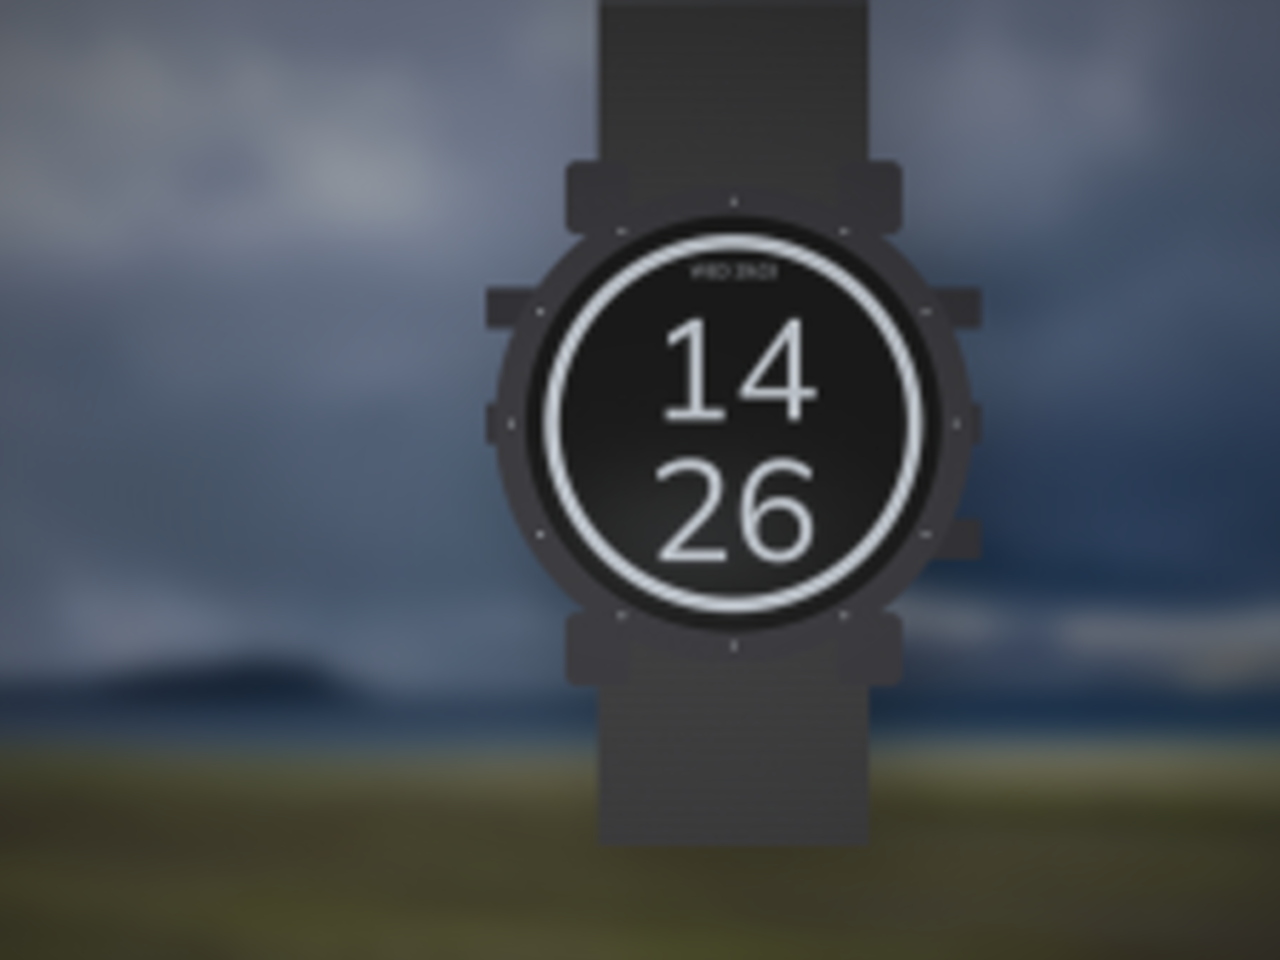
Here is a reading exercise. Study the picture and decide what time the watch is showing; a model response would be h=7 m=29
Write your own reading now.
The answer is h=14 m=26
